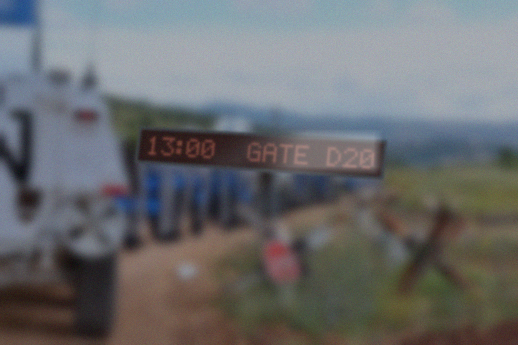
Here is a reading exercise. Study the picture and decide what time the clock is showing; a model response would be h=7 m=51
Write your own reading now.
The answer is h=13 m=0
